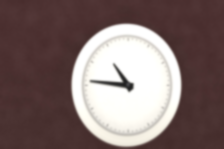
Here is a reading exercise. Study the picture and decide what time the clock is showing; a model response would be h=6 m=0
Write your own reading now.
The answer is h=10 m=46
